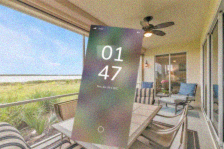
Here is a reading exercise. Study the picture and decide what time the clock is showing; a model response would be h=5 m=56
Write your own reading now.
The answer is h=1 m=47
